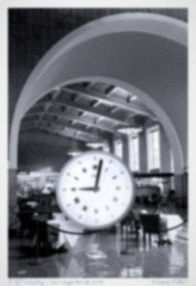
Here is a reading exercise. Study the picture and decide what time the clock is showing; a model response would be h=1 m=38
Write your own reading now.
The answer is h=9 m=2
